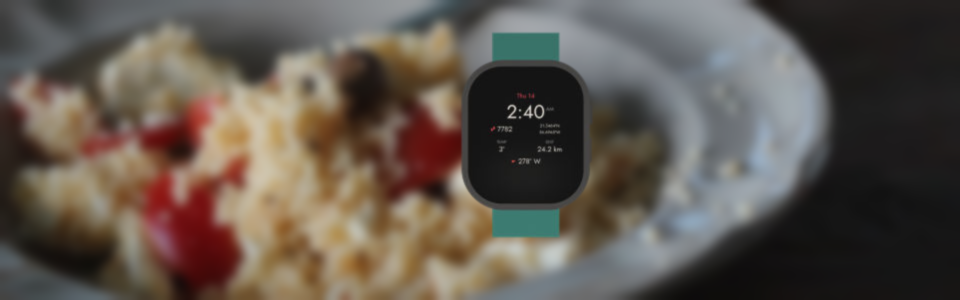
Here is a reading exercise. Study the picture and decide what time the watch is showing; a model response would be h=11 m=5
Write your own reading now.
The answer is h=2 m=40
